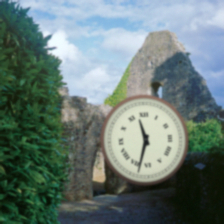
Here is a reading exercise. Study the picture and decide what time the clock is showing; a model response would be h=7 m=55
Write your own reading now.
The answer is h=11 m=33
